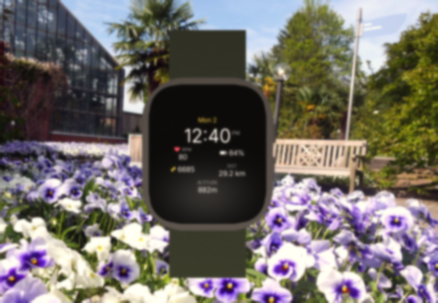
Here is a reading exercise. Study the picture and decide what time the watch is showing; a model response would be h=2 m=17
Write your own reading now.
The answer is h=12 m=40
